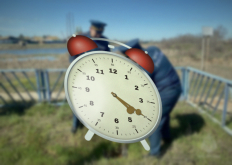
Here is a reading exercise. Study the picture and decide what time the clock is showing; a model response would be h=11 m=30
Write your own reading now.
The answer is h=4 m=20
